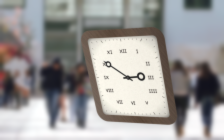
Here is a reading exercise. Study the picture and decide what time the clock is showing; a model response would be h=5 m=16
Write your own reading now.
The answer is h=2 m=51
